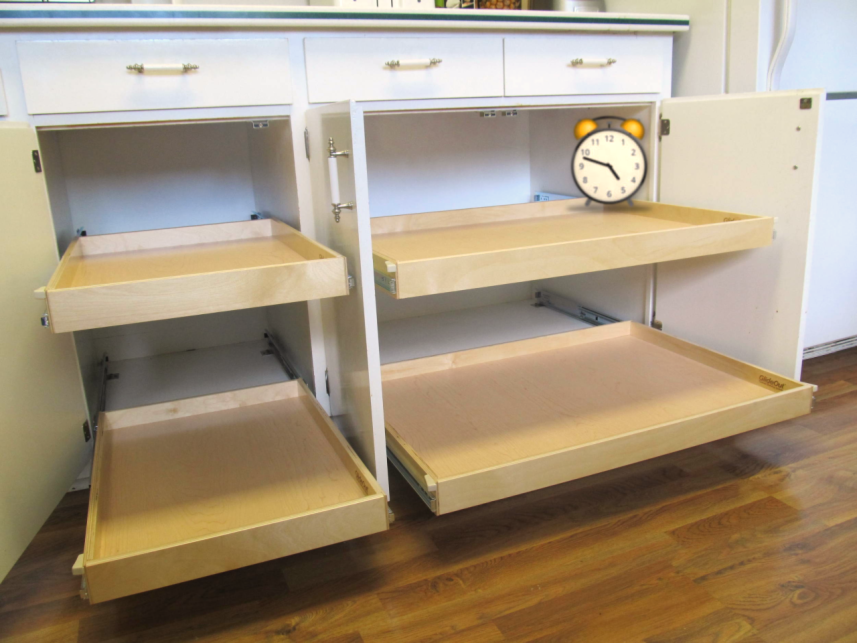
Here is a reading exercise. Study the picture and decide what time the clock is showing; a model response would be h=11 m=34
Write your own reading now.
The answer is h=4 m=48
